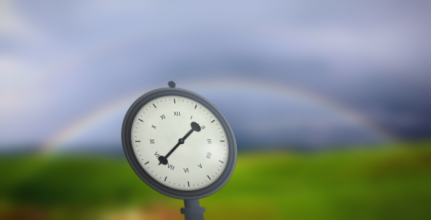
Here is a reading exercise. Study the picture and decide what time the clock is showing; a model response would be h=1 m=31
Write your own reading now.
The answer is h=1 m=38
